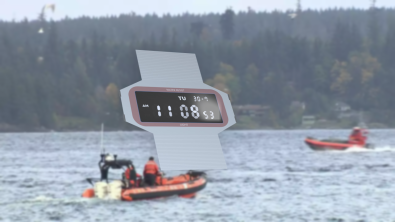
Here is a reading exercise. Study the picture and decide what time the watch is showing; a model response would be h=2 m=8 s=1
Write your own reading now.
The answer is h=11 m=8 s=53
